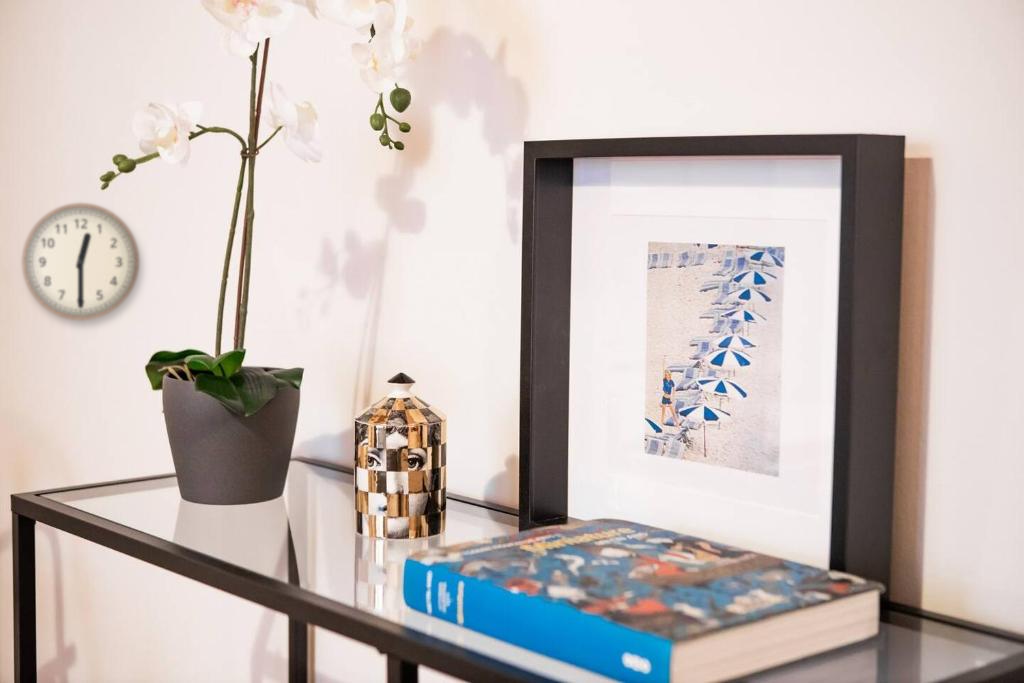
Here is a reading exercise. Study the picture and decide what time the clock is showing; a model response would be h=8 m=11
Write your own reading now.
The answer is h=12 m=30
